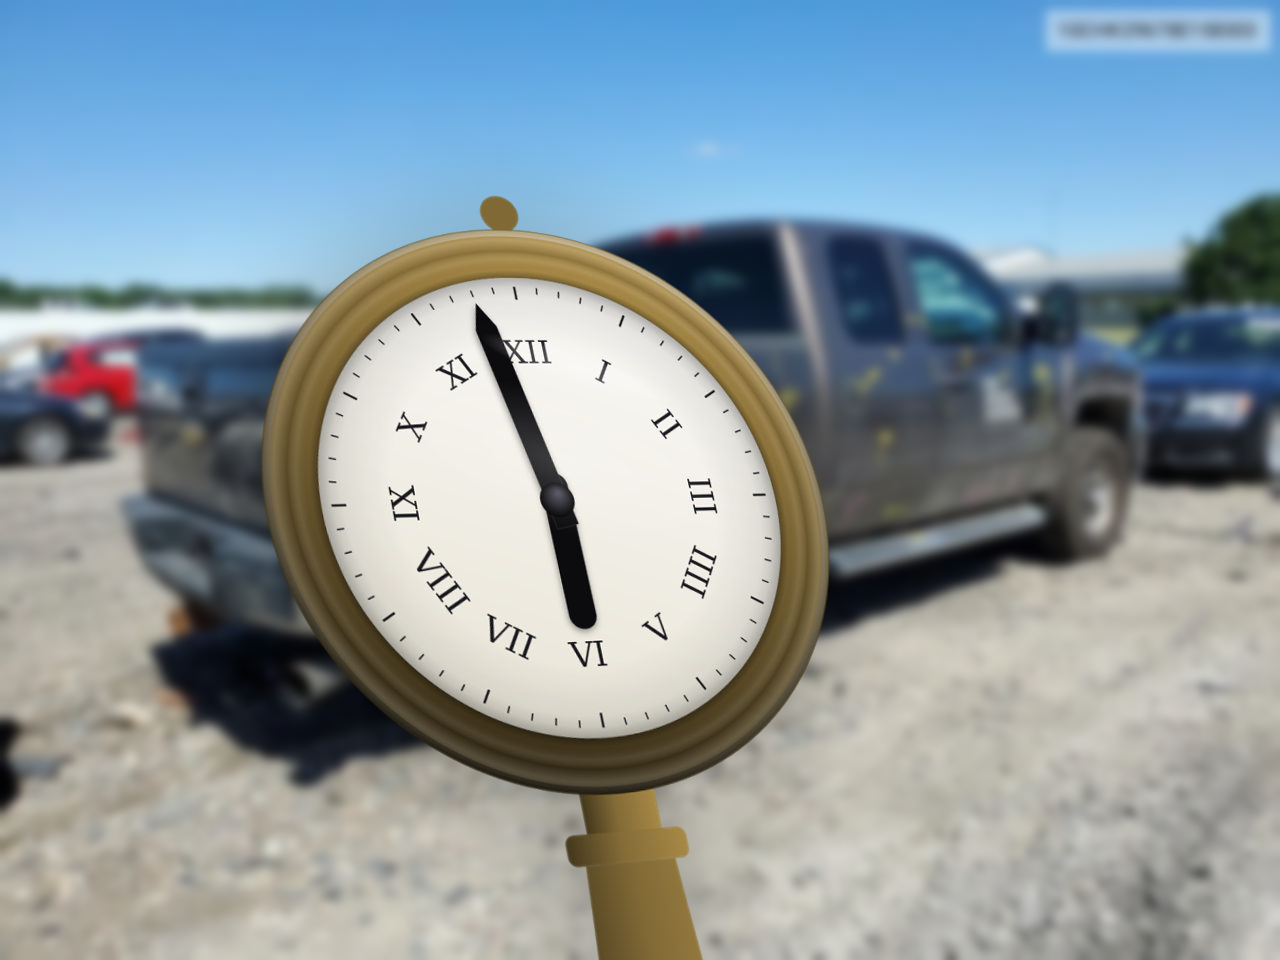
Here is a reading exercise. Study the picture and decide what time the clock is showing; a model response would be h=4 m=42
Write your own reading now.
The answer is h=5 m=58
